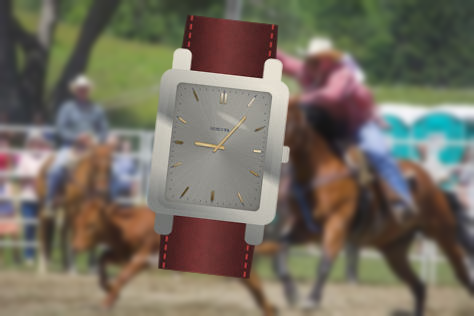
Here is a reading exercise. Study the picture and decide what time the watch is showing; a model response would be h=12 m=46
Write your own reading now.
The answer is h=9 m=6
